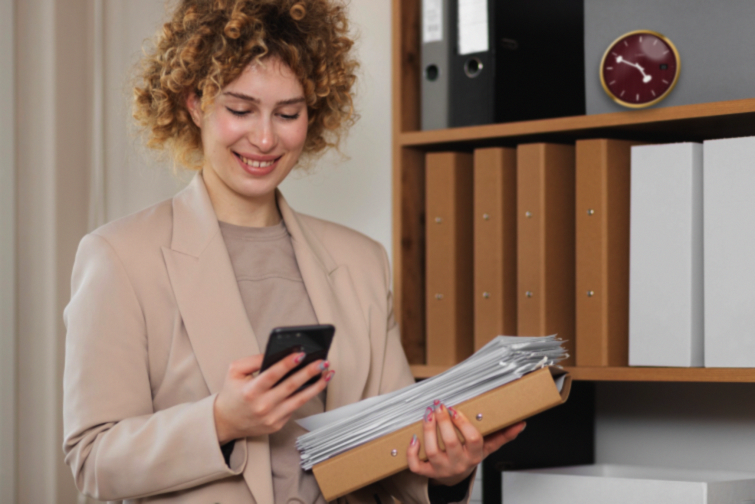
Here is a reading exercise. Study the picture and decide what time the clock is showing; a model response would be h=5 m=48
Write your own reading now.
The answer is h=4 m=49
